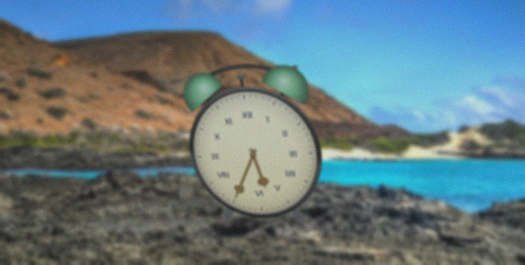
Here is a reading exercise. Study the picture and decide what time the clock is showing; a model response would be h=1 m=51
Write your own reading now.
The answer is h=5 m=35
